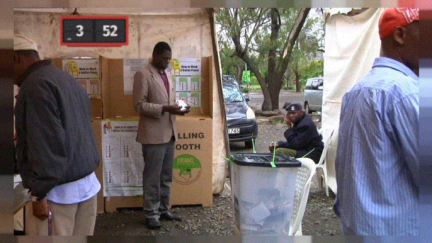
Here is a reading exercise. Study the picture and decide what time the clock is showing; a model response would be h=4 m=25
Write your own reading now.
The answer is h=3 m=52
